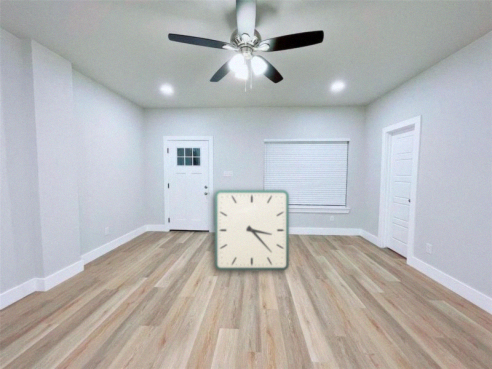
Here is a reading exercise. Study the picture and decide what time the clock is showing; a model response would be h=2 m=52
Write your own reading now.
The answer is h=3 m=23
